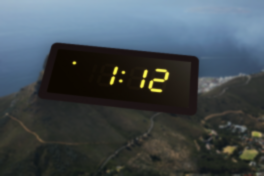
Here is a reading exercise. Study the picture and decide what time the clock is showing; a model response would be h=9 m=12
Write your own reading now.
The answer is h=1 m=12
